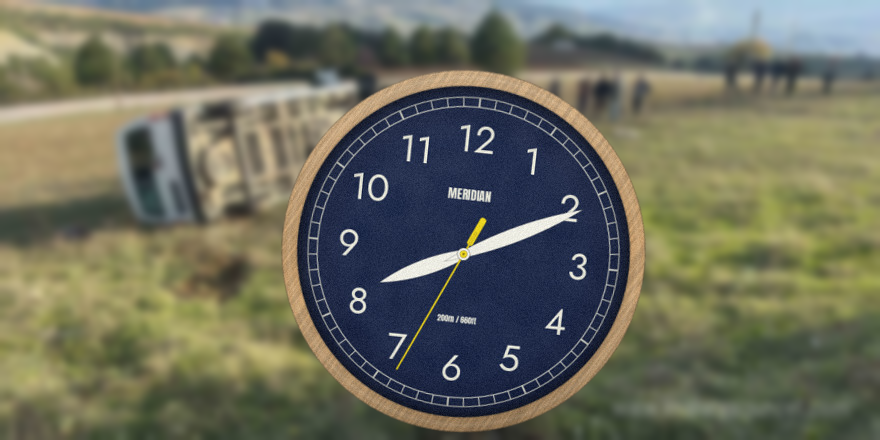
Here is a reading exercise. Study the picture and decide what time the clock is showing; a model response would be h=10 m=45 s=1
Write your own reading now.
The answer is h=8 m=10 s=34
